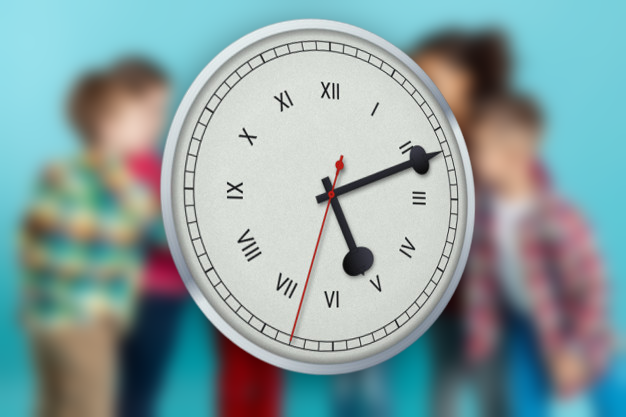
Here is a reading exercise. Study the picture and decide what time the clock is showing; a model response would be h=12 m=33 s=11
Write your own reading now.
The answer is h=5 m=11 s=33
